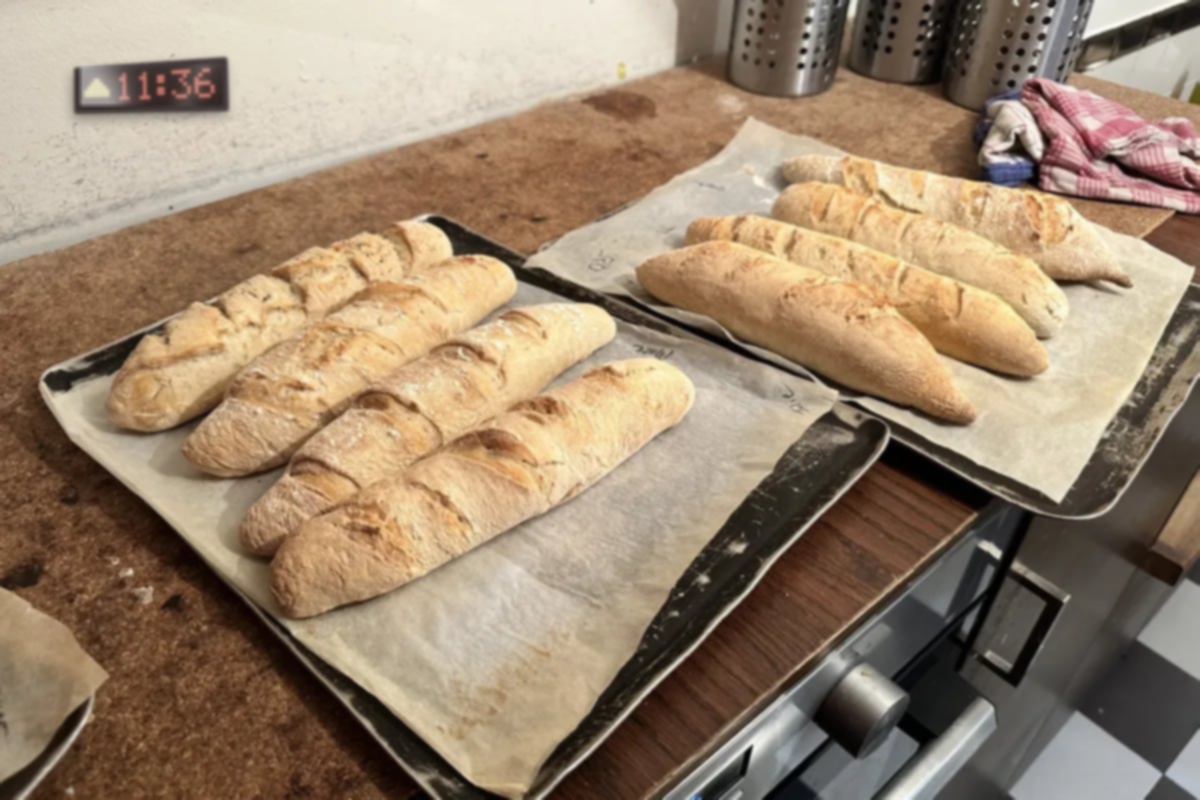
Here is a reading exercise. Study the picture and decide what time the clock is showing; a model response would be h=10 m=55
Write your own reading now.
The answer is h=11 m=36
